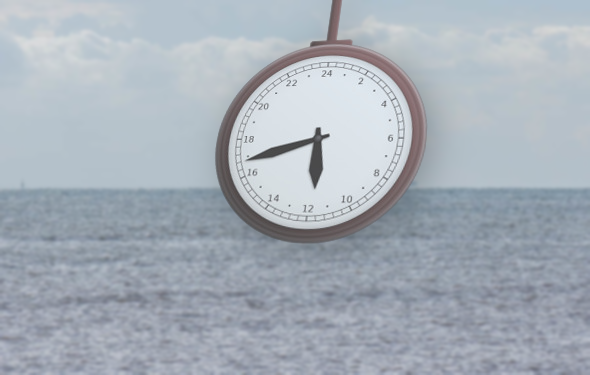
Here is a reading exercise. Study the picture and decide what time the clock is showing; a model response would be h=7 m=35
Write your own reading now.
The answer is h=11 m=42
